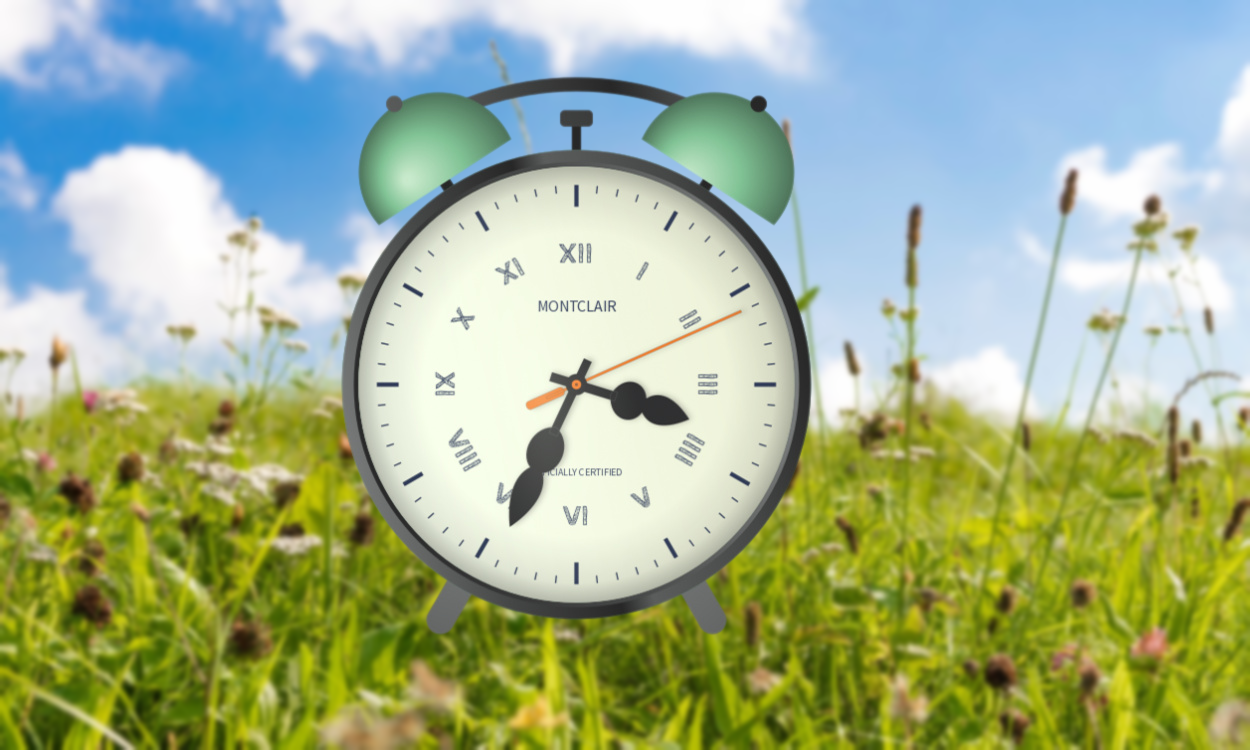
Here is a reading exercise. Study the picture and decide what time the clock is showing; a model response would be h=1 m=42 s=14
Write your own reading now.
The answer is h=3 m=34 s=11
